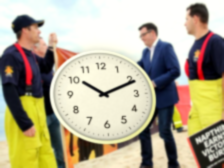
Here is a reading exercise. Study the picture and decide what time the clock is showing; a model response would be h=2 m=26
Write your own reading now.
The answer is h=10 m=11
